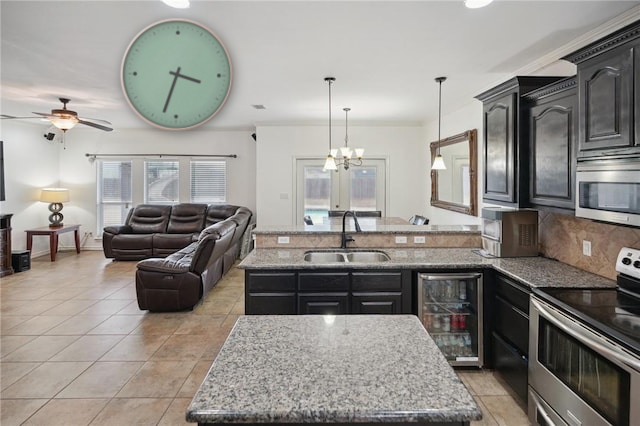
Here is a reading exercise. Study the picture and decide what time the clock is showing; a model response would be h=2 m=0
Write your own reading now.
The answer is h=3 m=33
